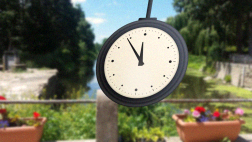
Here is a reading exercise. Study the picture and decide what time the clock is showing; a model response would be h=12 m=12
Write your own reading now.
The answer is h=11 m=54
